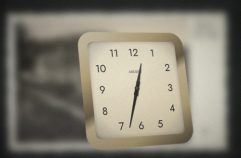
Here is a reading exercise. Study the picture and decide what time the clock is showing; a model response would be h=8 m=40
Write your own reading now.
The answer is h=12 m=33
